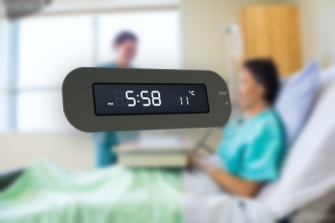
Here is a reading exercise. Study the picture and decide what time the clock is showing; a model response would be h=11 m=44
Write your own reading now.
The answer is h=5 m=58
